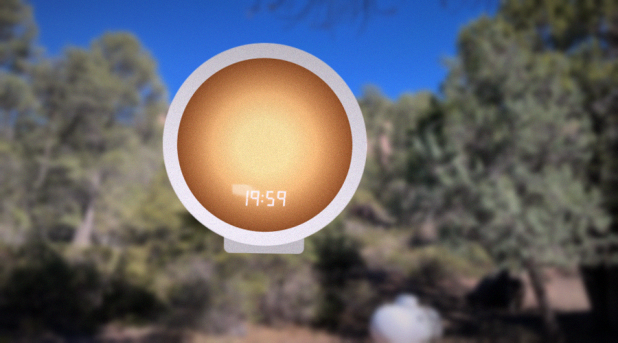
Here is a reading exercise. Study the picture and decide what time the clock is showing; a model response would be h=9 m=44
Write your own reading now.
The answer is h=19 m=59
